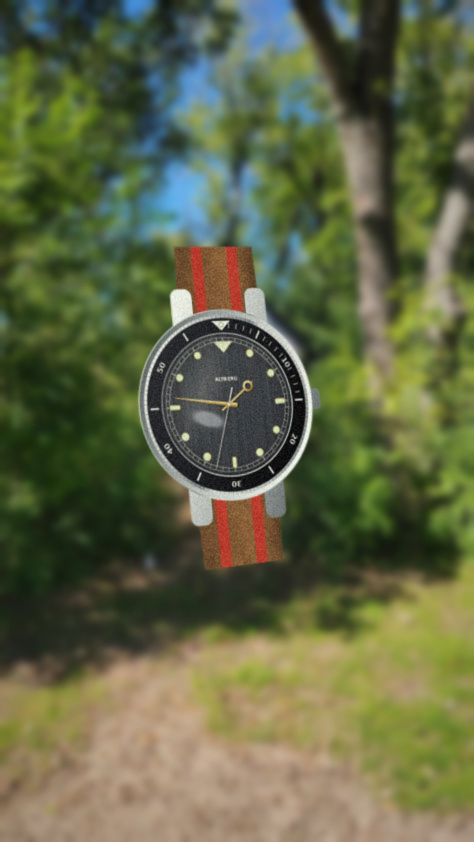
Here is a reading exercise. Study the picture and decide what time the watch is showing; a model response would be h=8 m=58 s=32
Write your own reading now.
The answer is h=1 m=46 s=33
